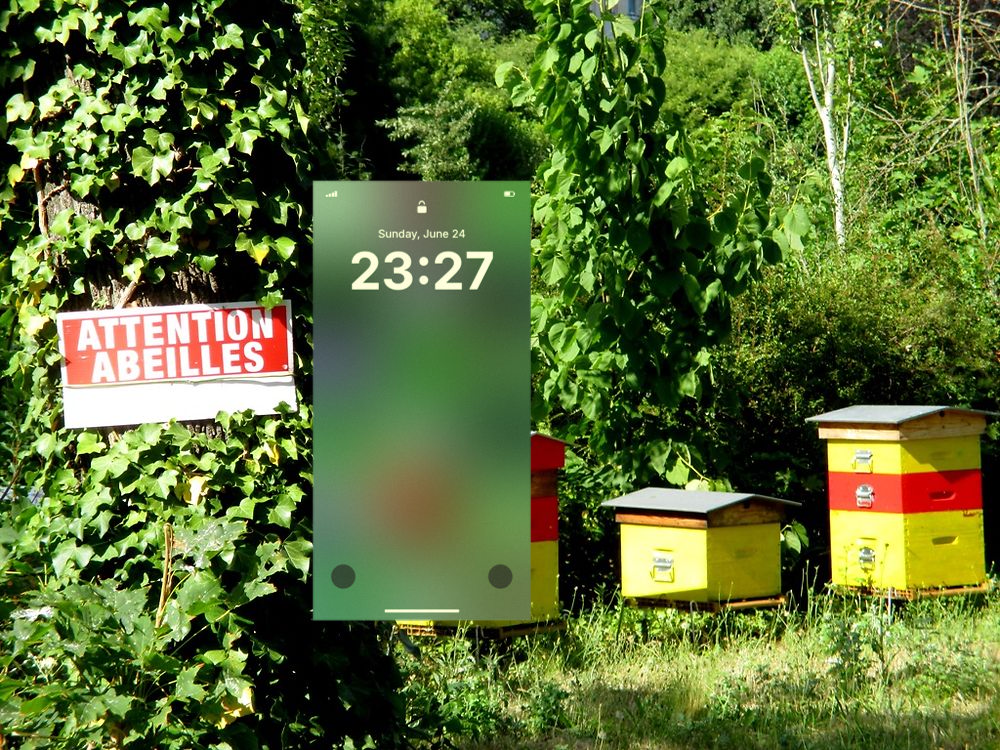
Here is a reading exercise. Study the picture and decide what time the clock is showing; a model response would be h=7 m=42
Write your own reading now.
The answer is h=23 m=27
